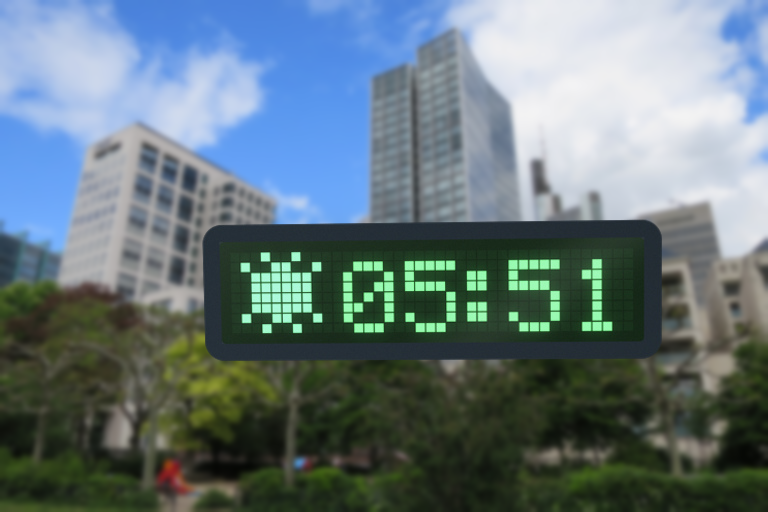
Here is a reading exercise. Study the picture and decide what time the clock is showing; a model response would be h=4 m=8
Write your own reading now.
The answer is h=5 m=51
